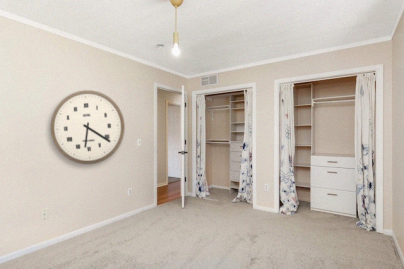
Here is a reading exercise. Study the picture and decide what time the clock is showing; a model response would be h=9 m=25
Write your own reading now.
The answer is h=6 m=21
